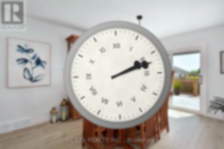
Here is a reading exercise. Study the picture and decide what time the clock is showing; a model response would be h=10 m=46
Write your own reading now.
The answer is h=2 m=12
